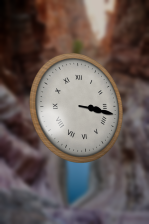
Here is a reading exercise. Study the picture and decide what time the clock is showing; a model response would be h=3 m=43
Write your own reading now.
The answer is h=3 m=17
